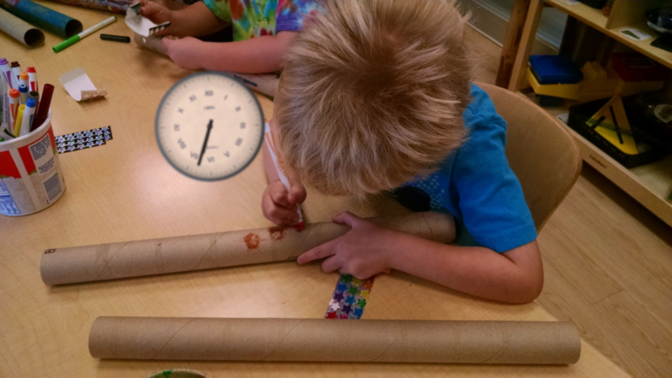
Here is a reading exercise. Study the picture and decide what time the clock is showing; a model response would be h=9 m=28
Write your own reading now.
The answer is h=6 m=33
